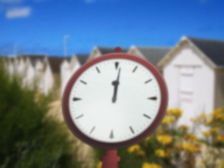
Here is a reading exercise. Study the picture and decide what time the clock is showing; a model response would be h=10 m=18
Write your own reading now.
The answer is h=12 m=1
